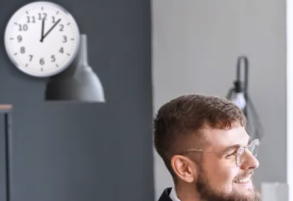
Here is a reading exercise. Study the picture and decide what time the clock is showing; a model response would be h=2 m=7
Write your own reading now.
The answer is h=12 m=7
